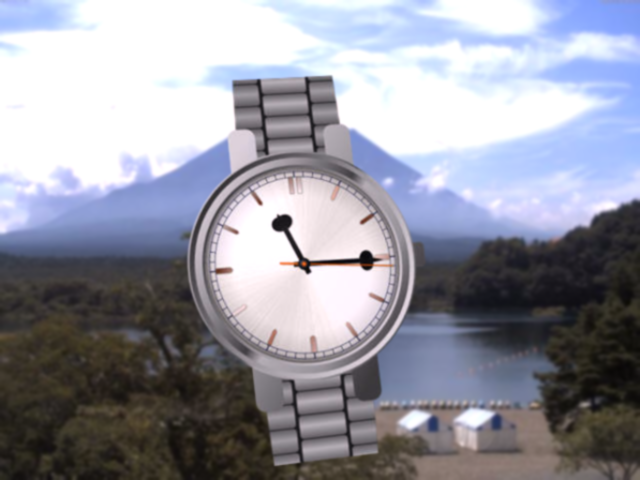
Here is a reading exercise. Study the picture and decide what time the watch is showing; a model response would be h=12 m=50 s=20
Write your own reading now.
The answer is h=11 m=15 s=16
